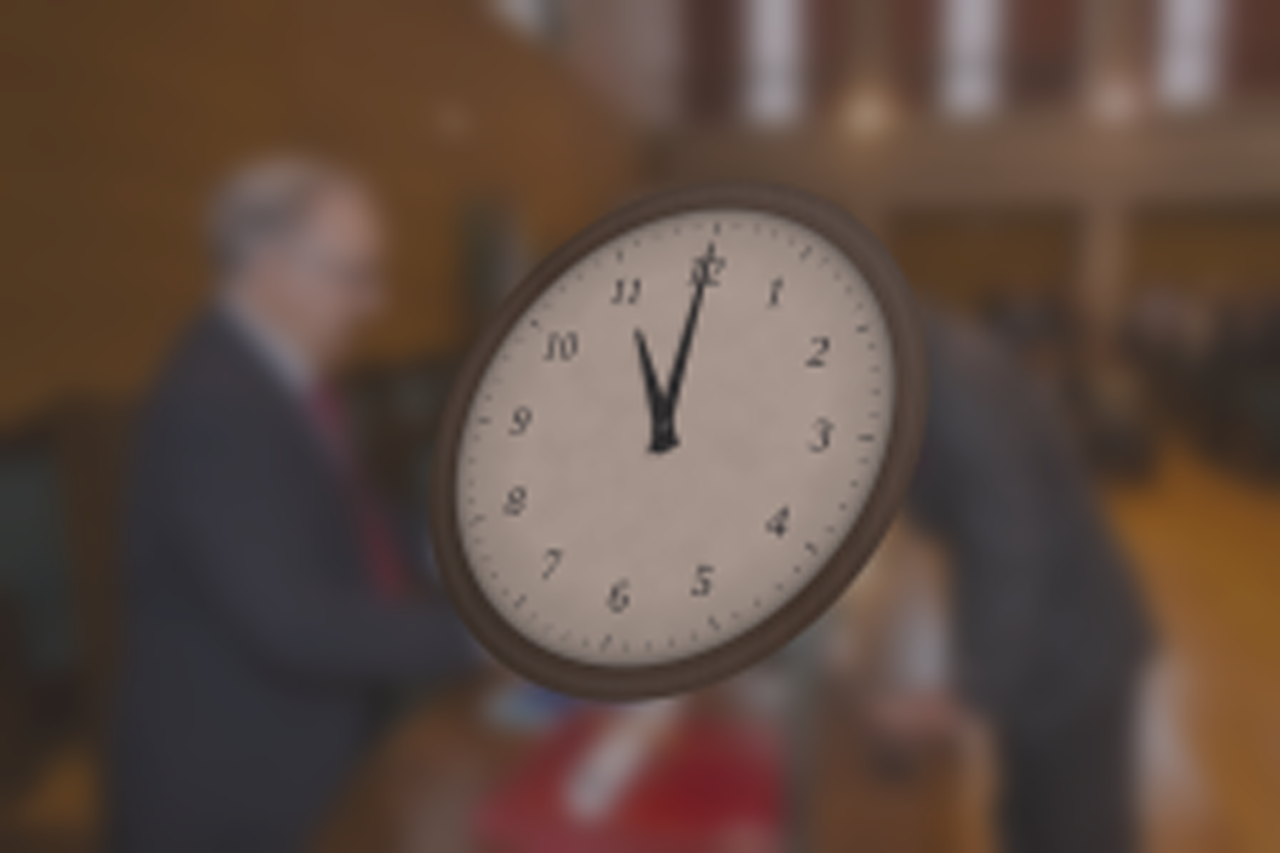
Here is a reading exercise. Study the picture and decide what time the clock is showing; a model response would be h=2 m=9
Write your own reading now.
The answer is h=11 m=0
